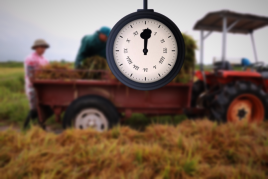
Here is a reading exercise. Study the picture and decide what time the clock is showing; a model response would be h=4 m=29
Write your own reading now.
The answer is h=12 m=1
